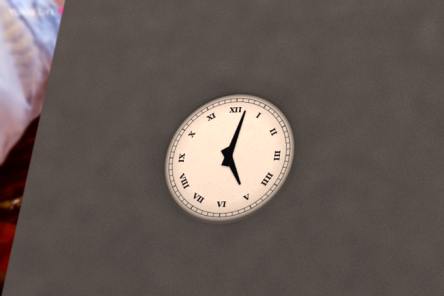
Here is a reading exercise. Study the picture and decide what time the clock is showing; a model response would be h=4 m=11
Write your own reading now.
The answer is h=5 m=2
